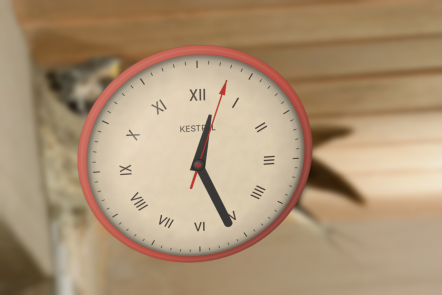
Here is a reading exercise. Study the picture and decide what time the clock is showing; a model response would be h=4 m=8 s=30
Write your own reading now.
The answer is h=12 m=26 s=3
